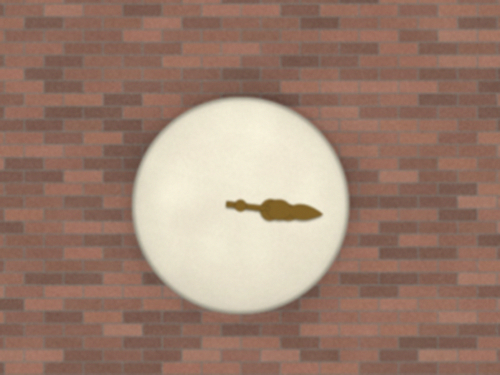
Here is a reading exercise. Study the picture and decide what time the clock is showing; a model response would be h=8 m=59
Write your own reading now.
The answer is h=3 m=16
